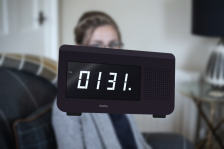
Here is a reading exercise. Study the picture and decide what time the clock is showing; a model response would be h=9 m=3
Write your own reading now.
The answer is h=1 m=31
